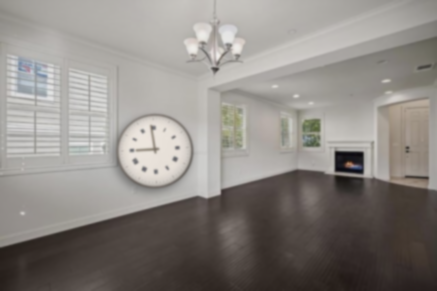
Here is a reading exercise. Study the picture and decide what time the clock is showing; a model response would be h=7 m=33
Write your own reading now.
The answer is h=8 m=59
